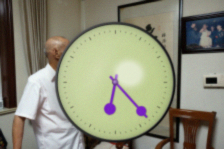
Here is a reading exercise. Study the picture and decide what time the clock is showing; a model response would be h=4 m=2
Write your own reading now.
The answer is h=6 m=23
